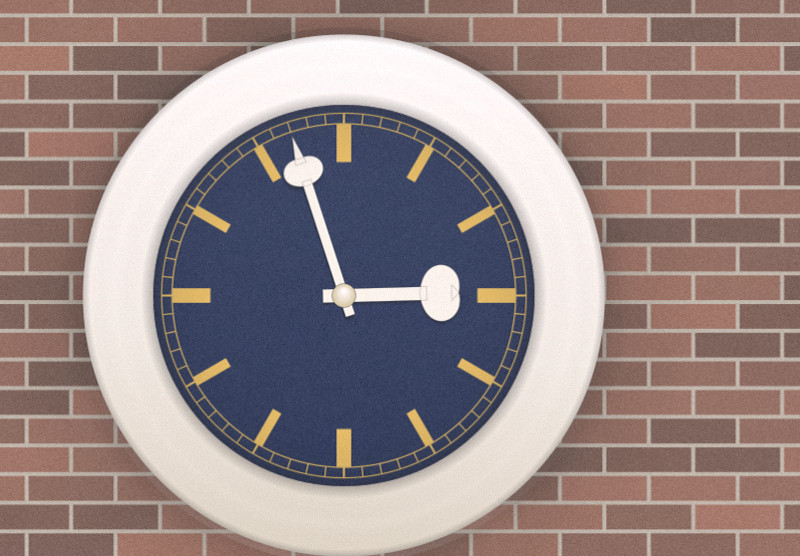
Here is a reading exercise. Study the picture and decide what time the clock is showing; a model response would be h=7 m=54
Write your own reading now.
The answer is h=2 m=57
